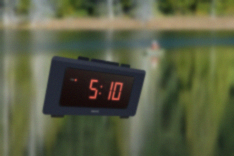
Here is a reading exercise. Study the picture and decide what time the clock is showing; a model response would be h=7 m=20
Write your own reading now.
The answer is h=5 m=10
